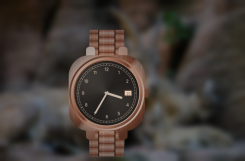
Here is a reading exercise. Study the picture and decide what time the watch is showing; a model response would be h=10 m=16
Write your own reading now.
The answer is h=3 m=35
